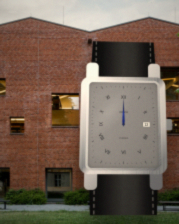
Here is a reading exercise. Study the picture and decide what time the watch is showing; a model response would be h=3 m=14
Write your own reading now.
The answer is h=12 m=0
